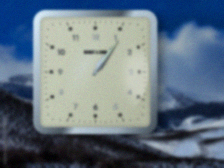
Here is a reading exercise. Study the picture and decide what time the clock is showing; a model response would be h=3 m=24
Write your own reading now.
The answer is h=1 m=6
